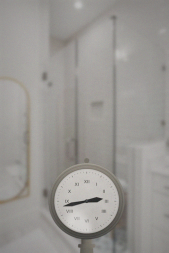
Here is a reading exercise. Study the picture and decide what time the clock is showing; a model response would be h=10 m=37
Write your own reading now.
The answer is h=2 m=43
